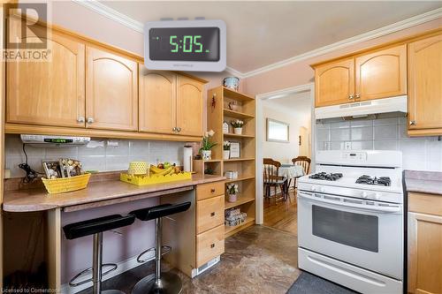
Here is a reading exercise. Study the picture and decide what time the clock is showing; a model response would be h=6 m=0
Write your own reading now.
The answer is h=5 m=5
